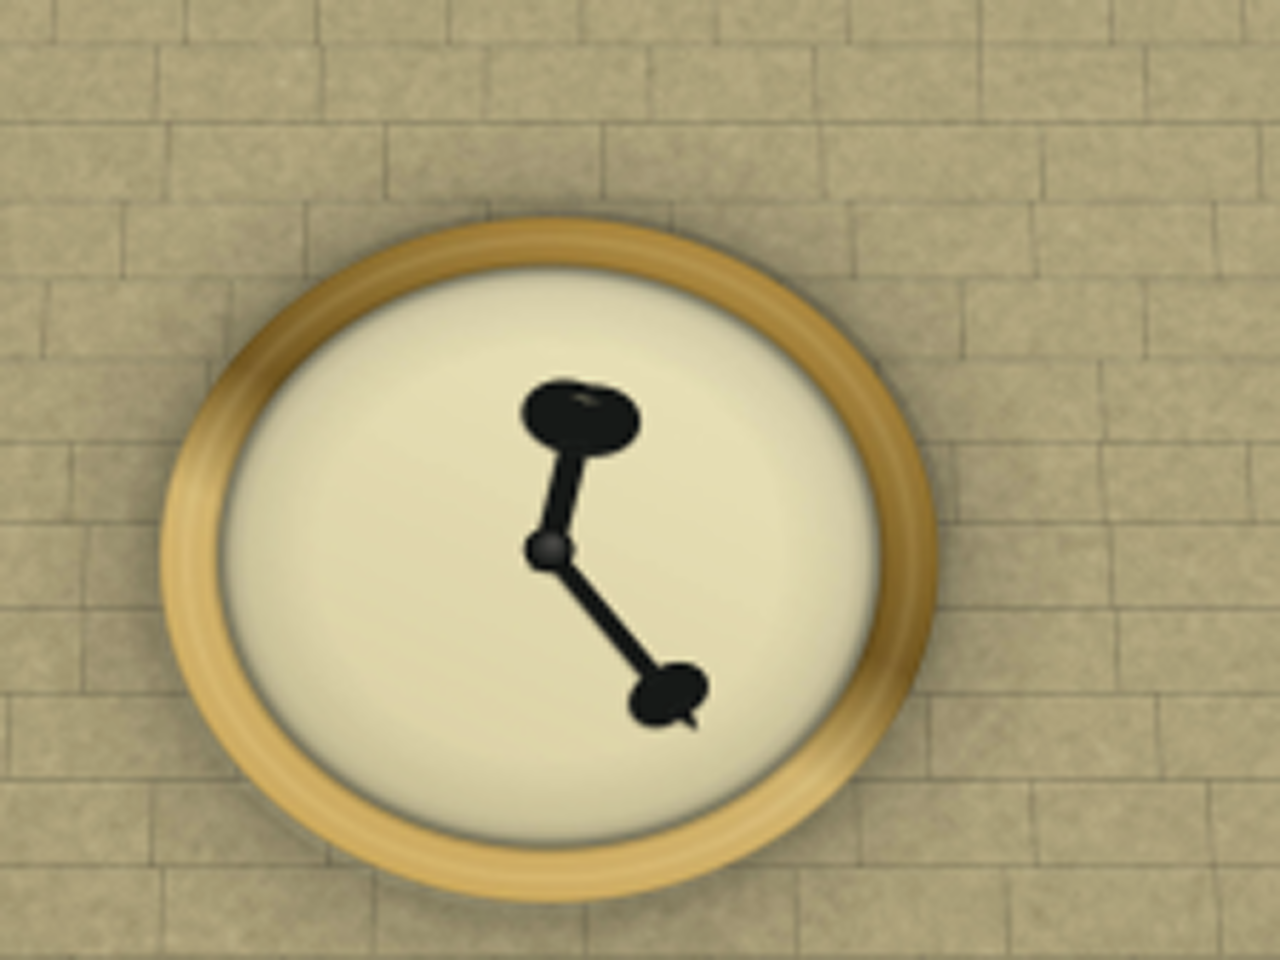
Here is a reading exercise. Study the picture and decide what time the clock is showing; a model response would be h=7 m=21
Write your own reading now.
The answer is h=12 m=24
